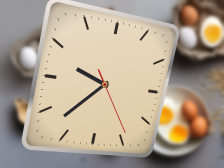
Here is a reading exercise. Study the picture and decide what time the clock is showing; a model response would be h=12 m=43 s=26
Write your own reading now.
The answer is h=9 m=37 s=24
